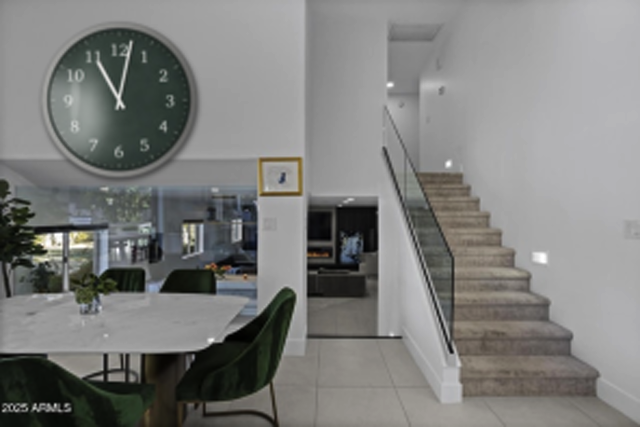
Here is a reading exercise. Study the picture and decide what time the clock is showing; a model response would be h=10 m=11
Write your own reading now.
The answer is h=11 m=2
